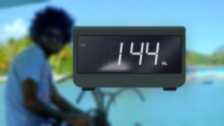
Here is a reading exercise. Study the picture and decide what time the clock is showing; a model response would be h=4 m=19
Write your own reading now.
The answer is h=1 m=44
